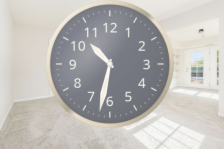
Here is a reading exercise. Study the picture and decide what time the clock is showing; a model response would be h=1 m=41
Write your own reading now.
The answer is h=10 m=32
